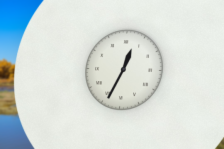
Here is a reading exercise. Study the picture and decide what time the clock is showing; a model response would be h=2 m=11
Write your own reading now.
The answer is h=12 m=34
